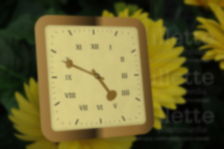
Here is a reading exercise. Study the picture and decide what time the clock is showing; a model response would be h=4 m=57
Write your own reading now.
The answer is h=4 m=49
